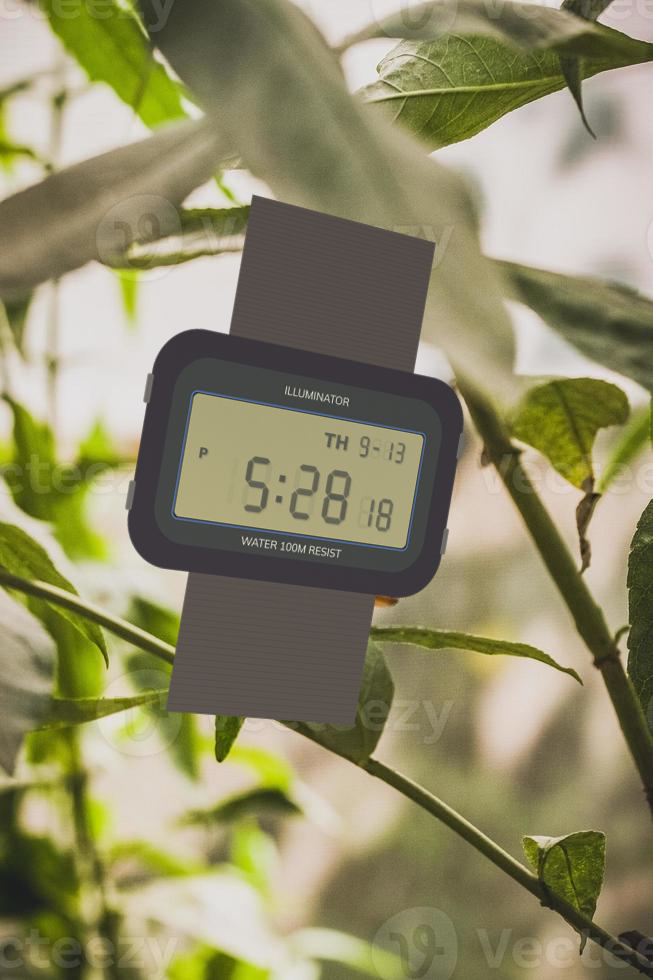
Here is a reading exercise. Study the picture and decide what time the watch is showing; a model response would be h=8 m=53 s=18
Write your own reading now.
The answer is h=5 m=28 s=18
